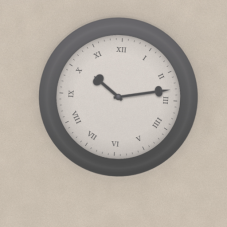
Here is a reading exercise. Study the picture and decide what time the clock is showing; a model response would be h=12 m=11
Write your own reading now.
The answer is h=10 m=13
